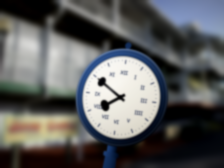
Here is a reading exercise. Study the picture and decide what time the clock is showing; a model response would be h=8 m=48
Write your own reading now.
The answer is h=7 m=50
